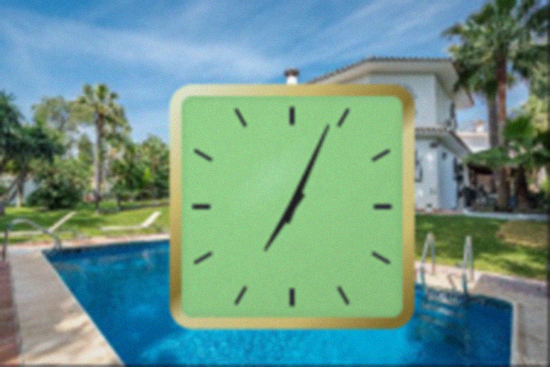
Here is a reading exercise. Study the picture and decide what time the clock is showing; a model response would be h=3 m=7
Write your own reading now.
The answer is h=7 m=4
